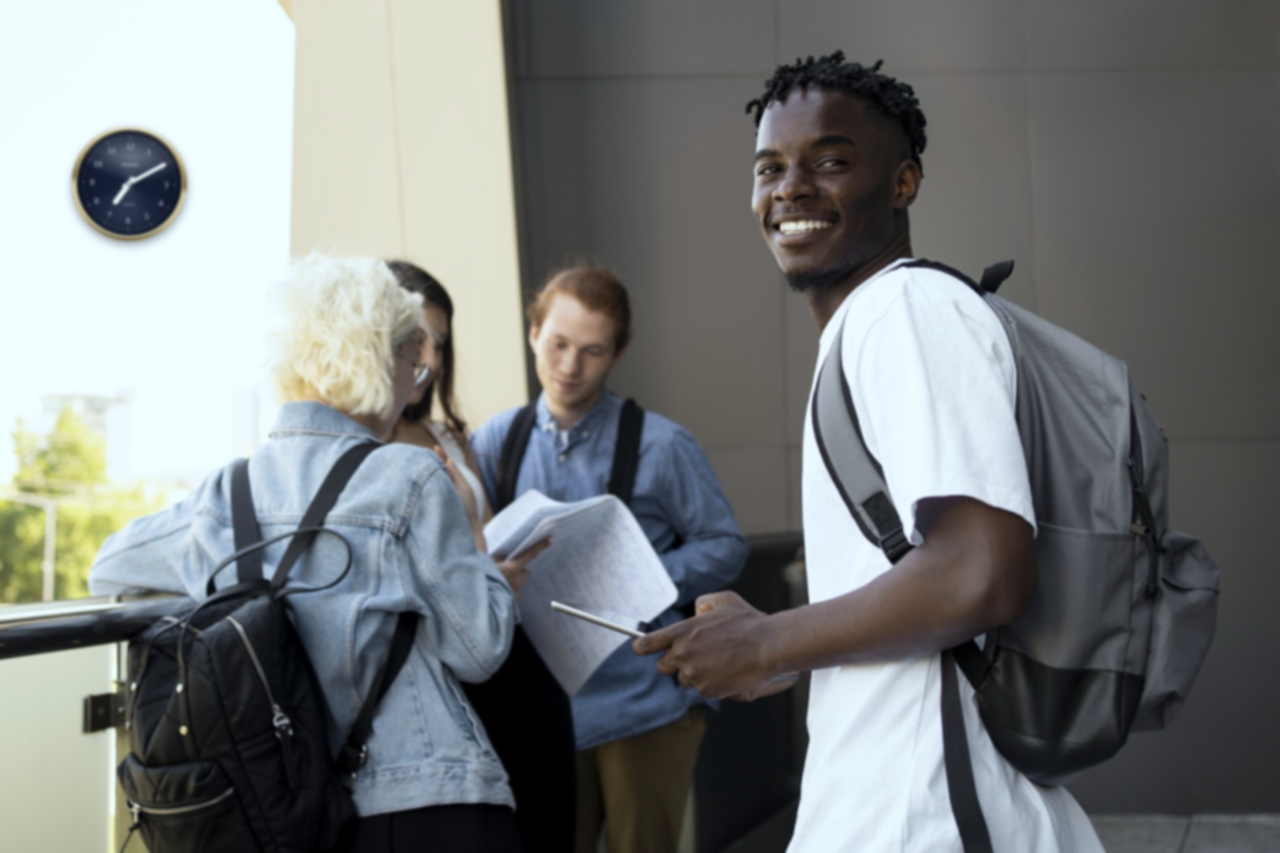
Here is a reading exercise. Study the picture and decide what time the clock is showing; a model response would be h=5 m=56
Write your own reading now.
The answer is h=7 m=10
